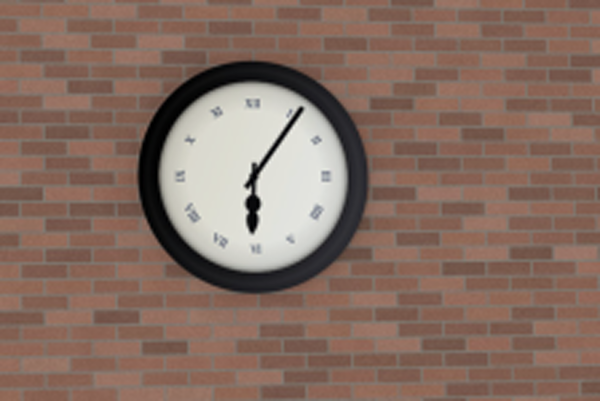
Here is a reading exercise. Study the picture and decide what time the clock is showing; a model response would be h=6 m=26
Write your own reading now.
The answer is h=6 m=6
